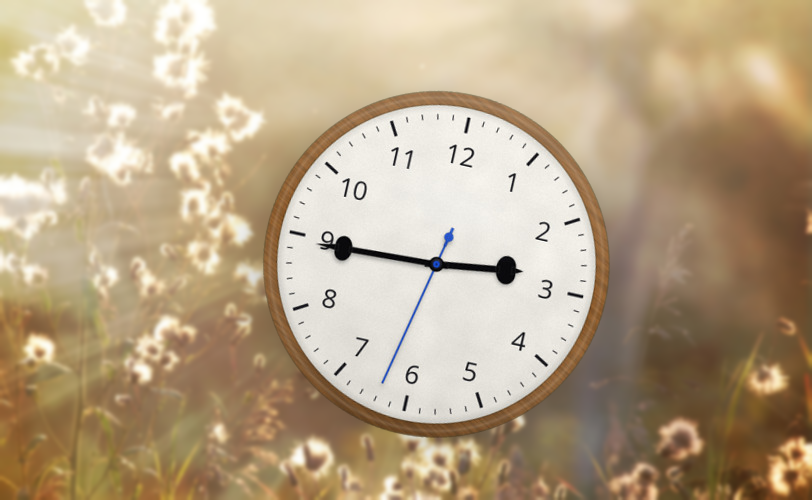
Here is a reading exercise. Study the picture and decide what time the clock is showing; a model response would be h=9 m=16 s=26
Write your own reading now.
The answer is h=2 m=44 s=32
